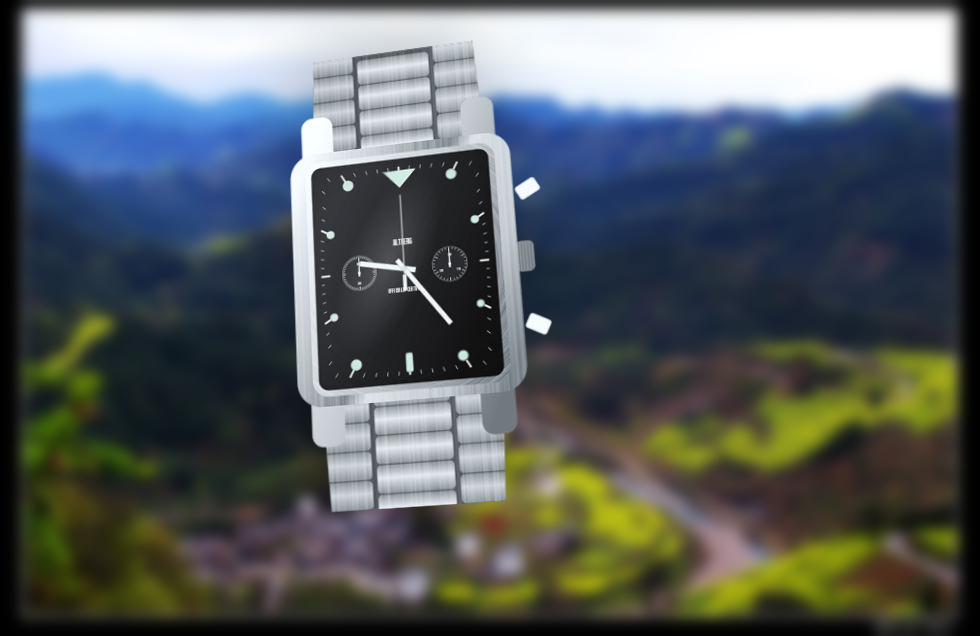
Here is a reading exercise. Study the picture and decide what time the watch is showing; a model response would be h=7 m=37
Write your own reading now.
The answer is h=9 m=24
